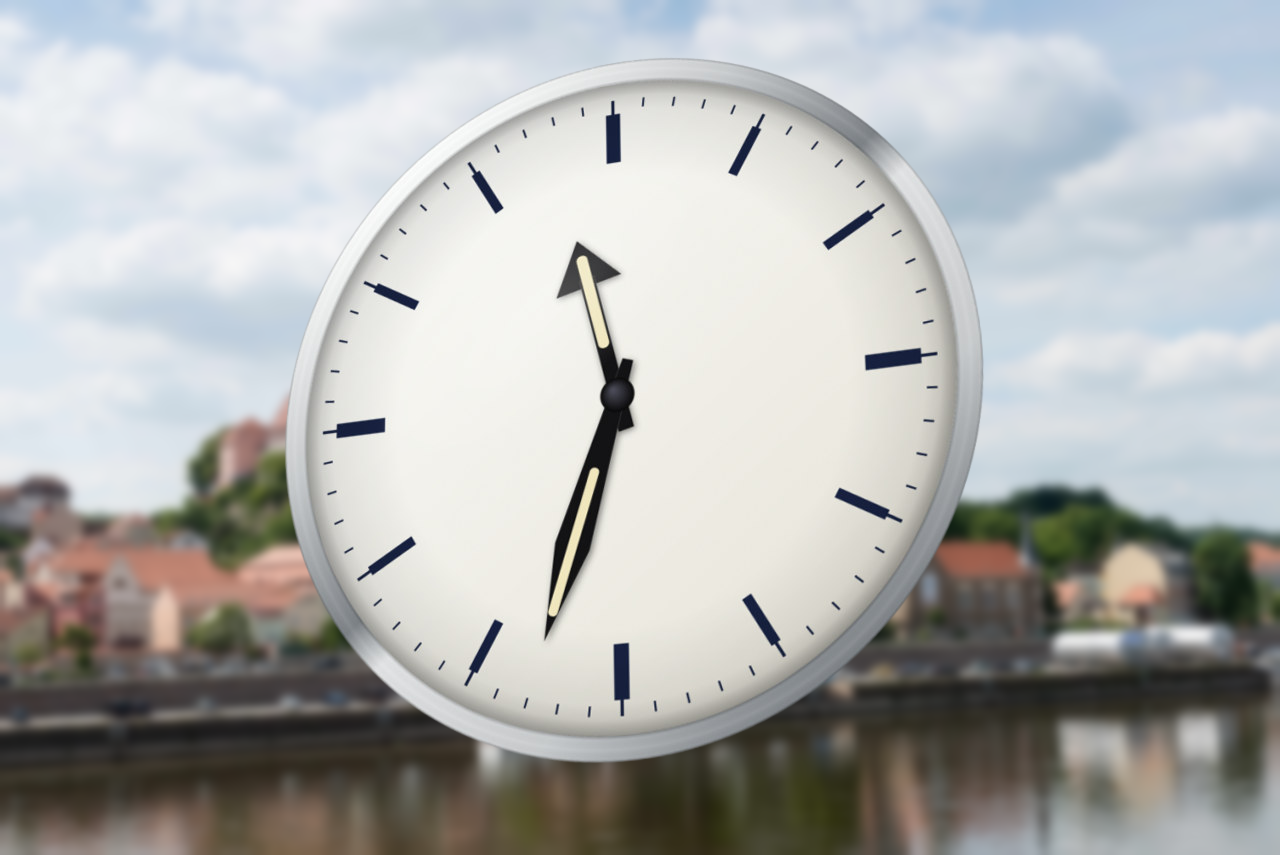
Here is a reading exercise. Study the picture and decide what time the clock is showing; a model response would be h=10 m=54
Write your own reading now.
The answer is h=11 m=33
